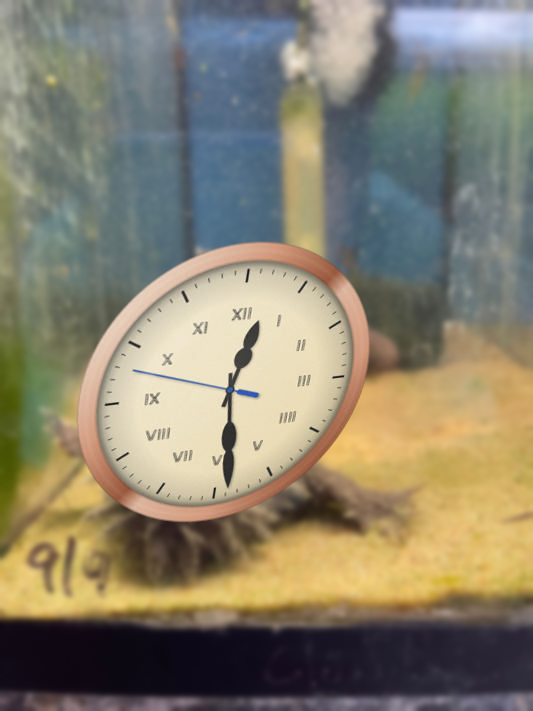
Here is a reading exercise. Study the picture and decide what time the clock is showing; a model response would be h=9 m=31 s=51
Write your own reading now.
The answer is h=12 m=28 s=48
